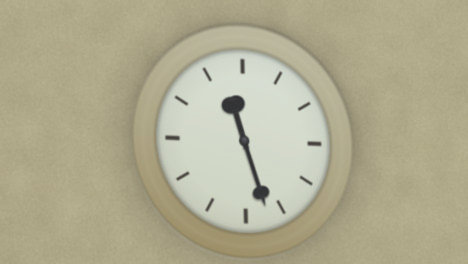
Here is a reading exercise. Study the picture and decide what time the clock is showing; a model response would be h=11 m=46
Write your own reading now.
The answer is h=11 m=27
